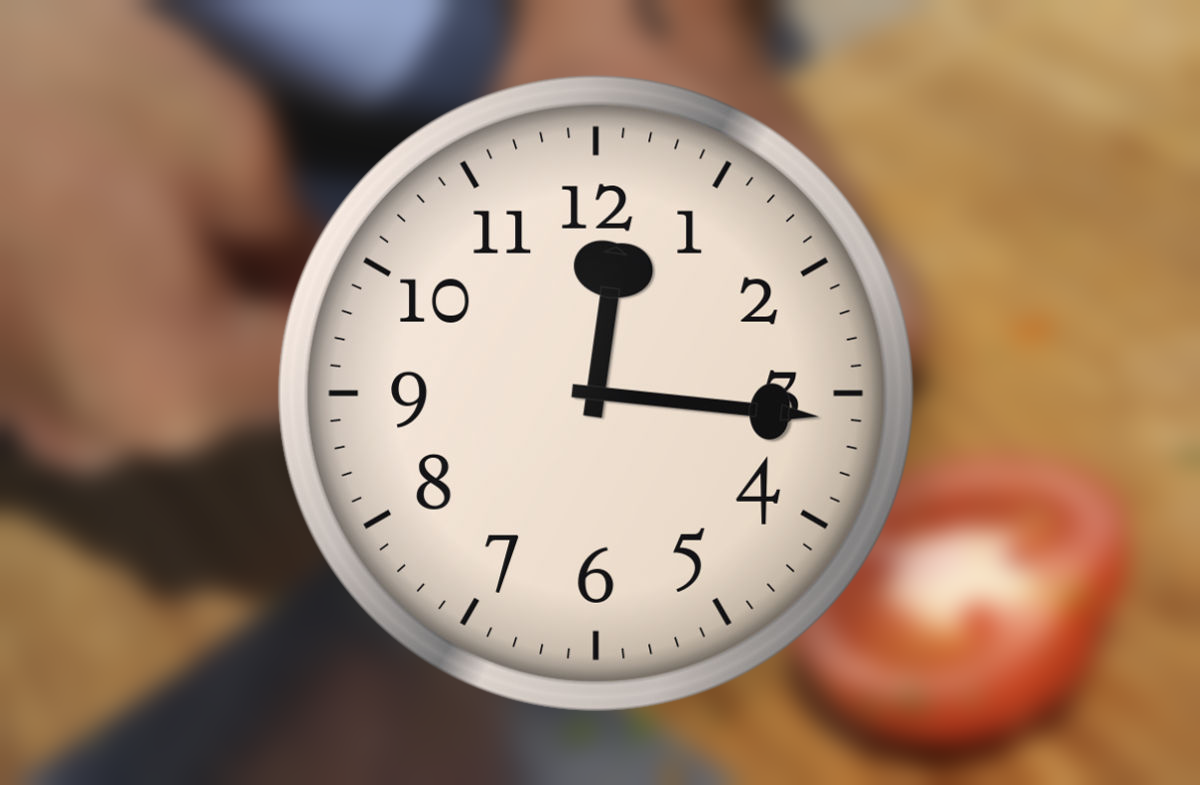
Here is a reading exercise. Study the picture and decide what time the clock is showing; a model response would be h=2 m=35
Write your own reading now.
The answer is h=12 m=16
